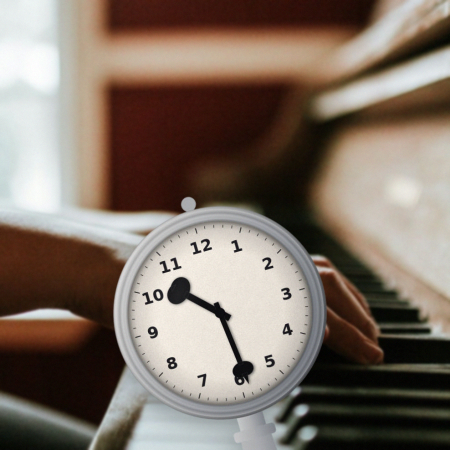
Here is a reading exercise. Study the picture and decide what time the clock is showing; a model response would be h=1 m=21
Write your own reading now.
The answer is h=10 m=29
